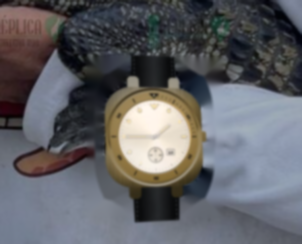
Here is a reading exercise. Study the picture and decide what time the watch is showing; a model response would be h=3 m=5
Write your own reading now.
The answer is h=1 m=45
